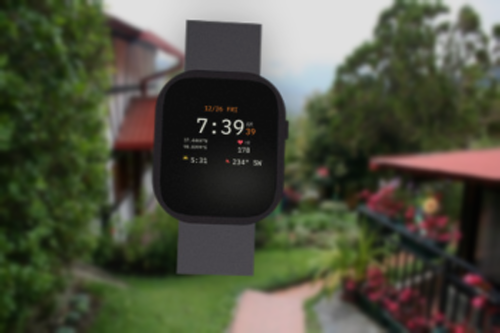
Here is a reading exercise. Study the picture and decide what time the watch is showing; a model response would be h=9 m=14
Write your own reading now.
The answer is h=7 m=39
